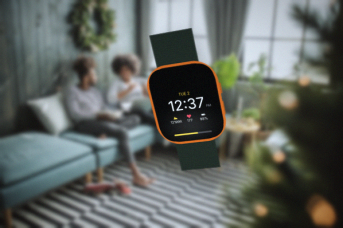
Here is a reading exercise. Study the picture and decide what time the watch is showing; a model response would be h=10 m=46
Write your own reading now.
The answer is h=12 m=37
